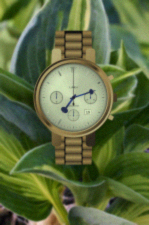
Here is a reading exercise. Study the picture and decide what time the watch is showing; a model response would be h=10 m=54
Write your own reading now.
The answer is h=7 m=12
